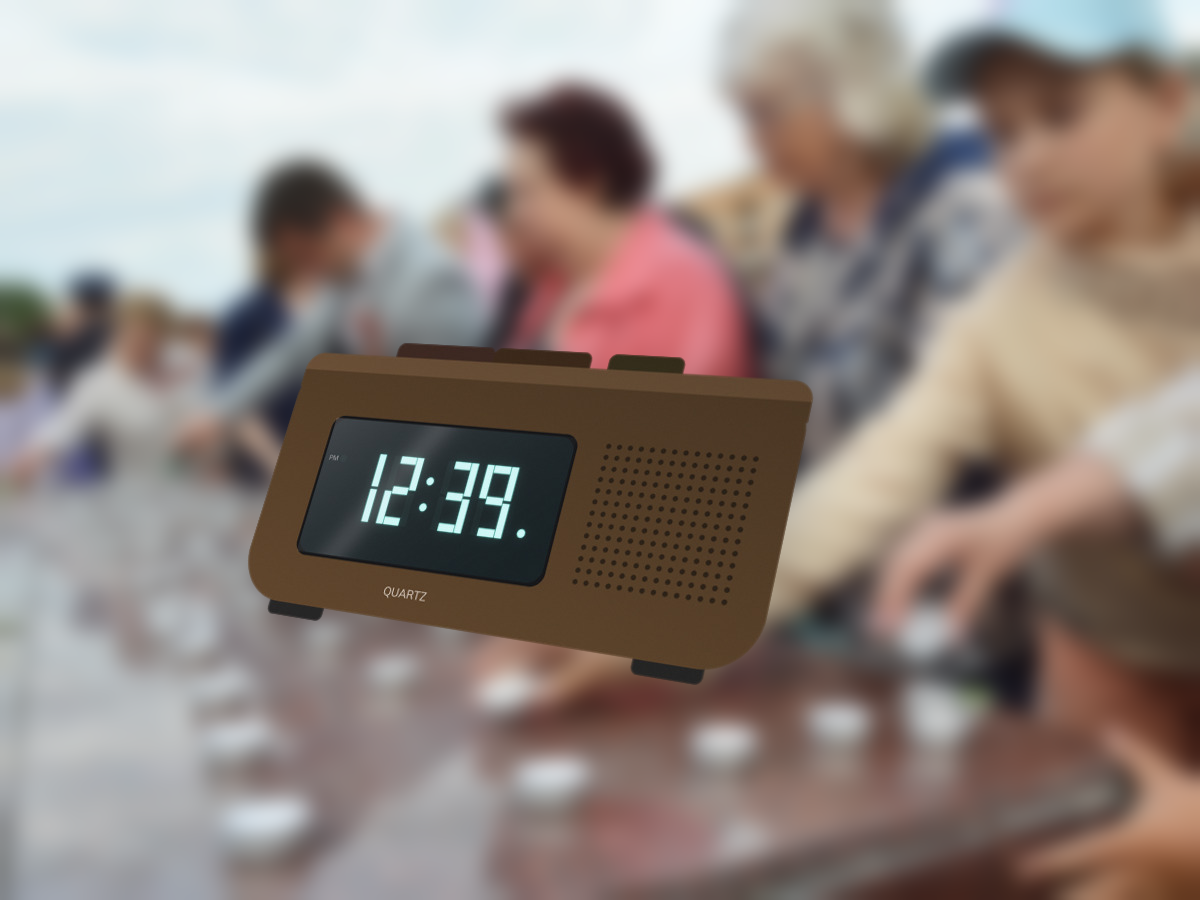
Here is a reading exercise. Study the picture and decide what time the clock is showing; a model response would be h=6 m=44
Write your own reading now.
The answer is h=12 m=39
